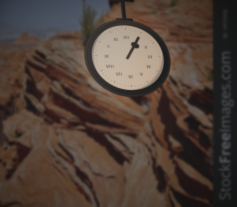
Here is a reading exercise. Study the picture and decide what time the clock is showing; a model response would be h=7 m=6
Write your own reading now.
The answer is h=1 m=5
